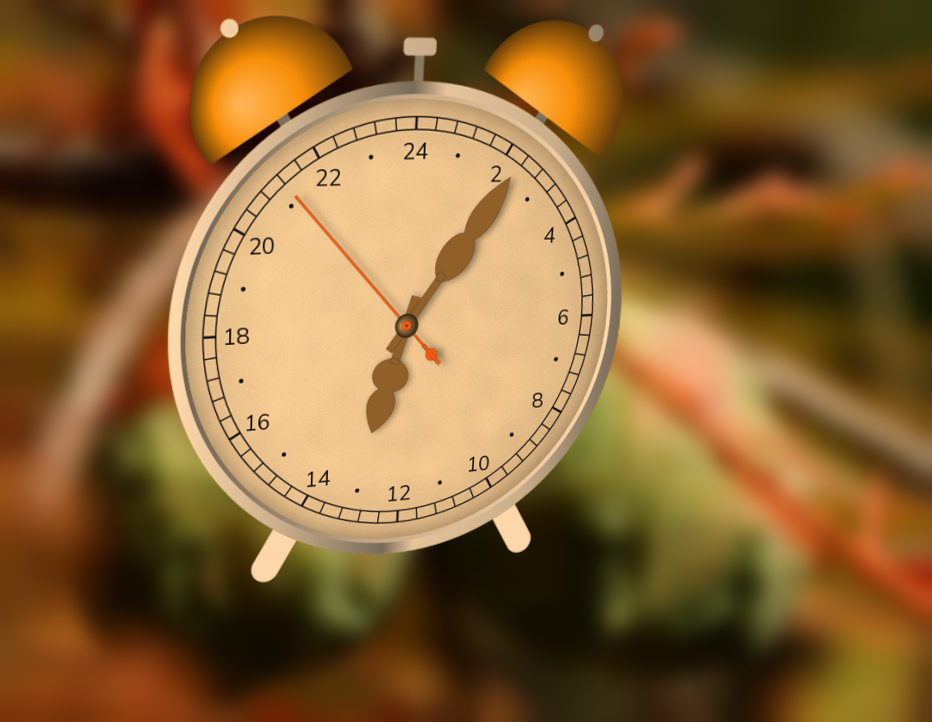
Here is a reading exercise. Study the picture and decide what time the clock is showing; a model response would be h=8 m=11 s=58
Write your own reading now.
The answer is h=13 m=5 s=53
